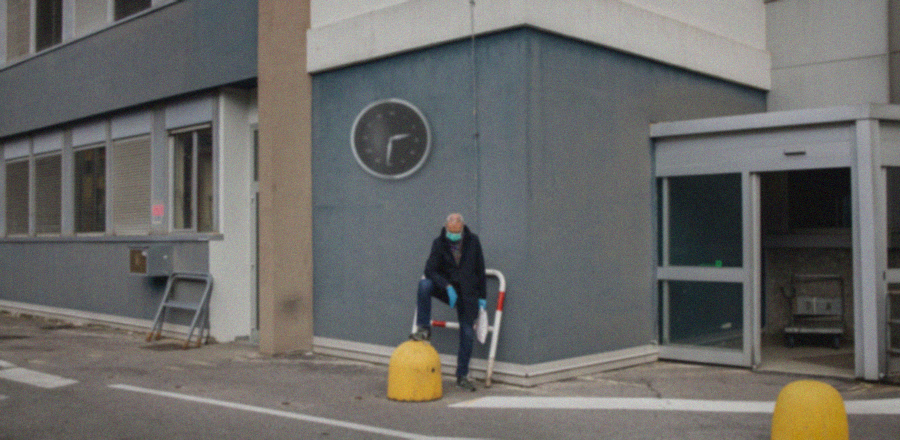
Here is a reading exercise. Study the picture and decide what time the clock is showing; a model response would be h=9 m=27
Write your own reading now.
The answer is h=2 m=31
